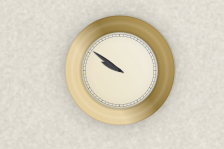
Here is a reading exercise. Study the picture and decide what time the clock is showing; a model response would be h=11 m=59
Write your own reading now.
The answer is h=9 m=51
